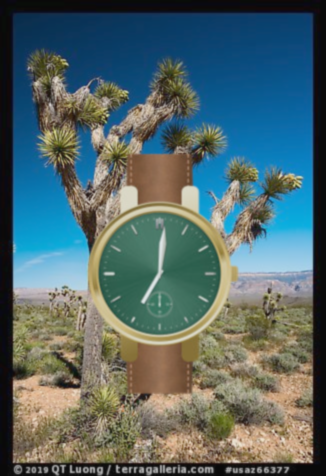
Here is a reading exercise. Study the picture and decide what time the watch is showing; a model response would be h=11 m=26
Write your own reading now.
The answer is h=7 m=1
